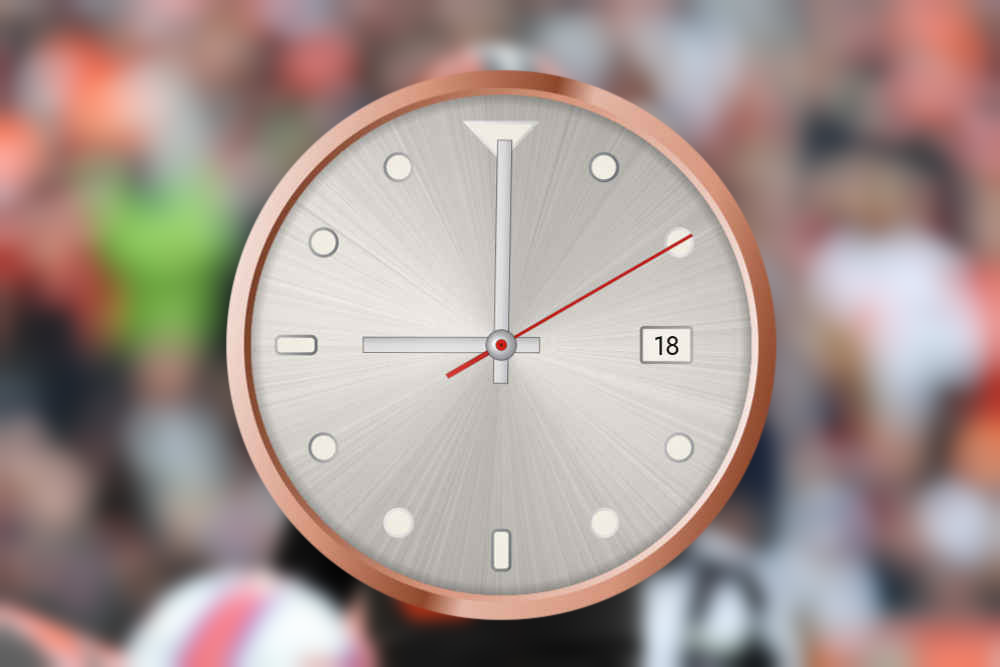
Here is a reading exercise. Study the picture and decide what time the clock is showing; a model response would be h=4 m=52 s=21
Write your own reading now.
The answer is h=9 m=0 s=10
